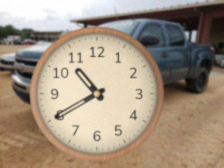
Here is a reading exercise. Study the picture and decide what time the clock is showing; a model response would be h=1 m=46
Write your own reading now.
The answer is h=10 m=40
